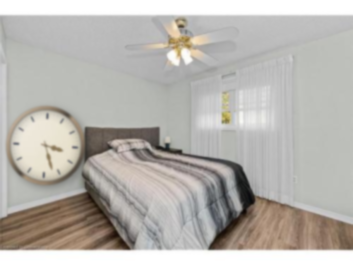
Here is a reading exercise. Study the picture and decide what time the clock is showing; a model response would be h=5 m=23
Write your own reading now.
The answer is h=3 m=27
